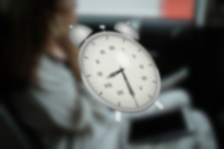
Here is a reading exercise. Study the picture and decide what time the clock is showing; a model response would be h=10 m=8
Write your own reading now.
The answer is h=8 m=30
